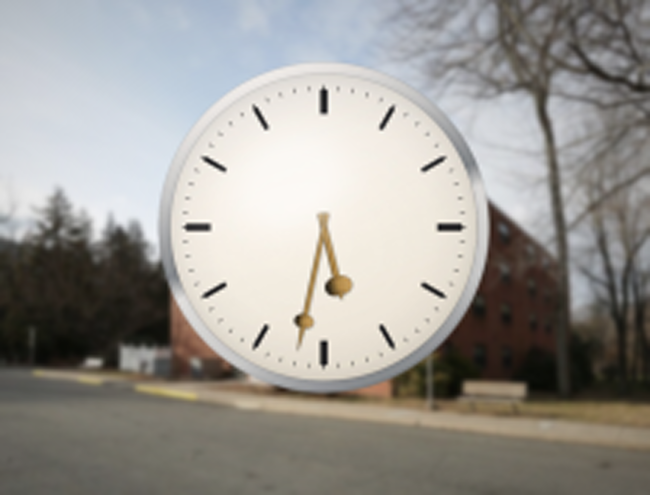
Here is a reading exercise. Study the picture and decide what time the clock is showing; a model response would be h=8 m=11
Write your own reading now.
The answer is h=5 m=32
